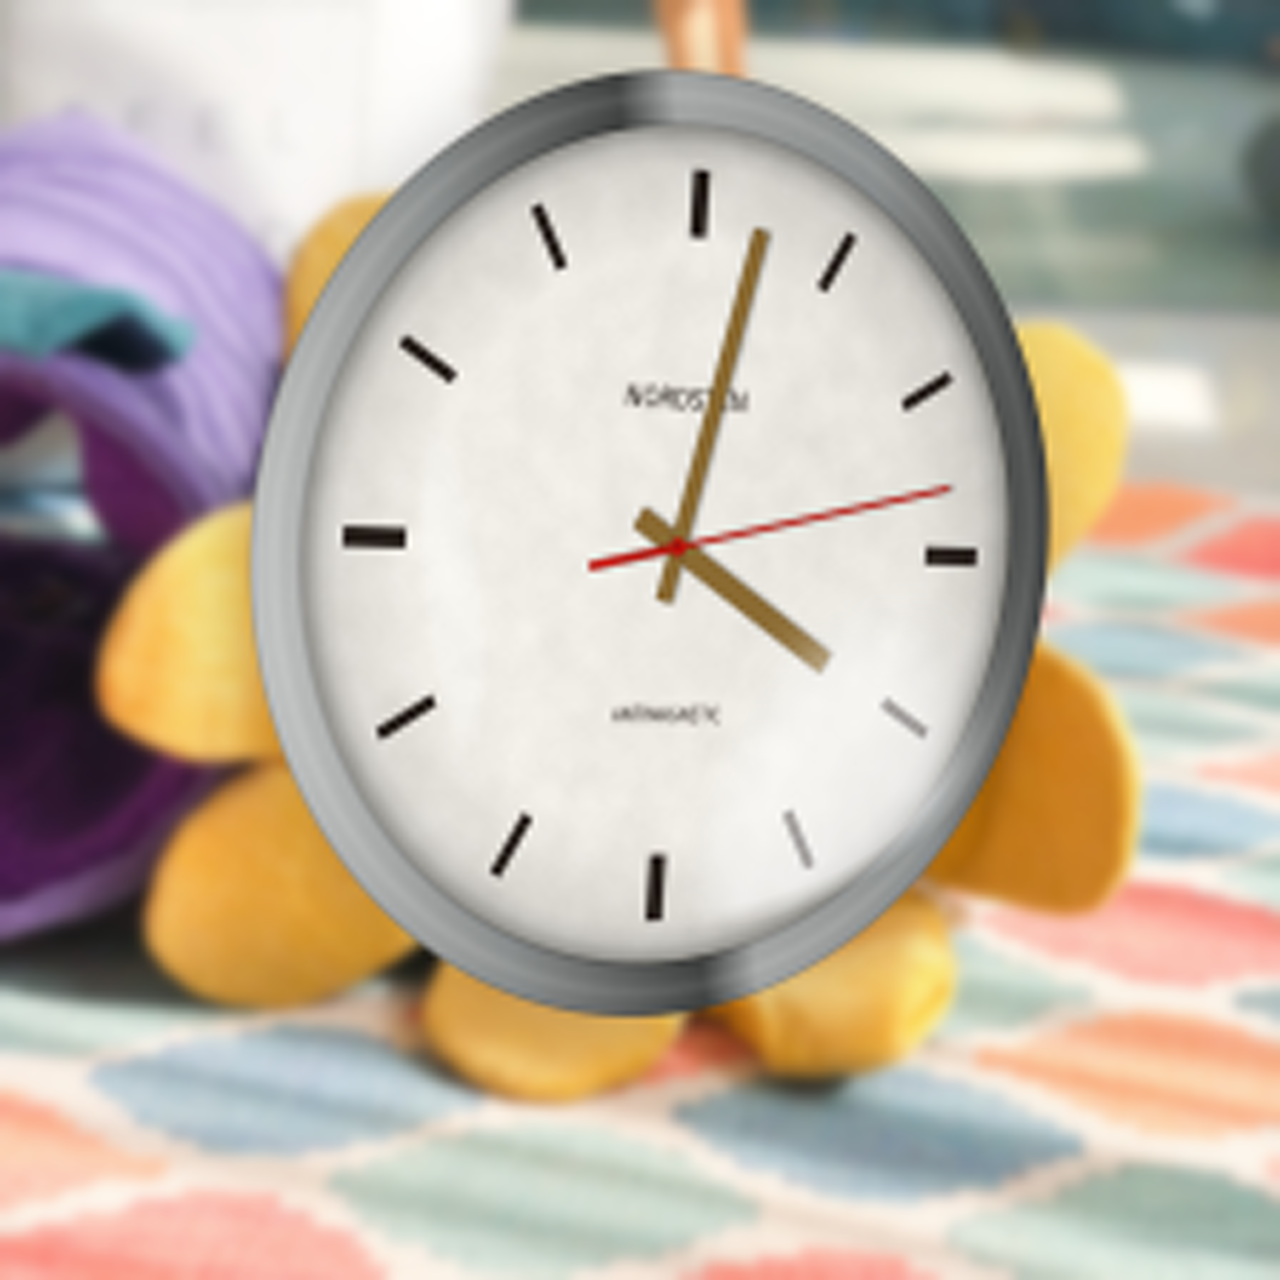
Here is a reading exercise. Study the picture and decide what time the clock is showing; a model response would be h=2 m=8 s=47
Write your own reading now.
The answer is h=4 m=2 s=13
